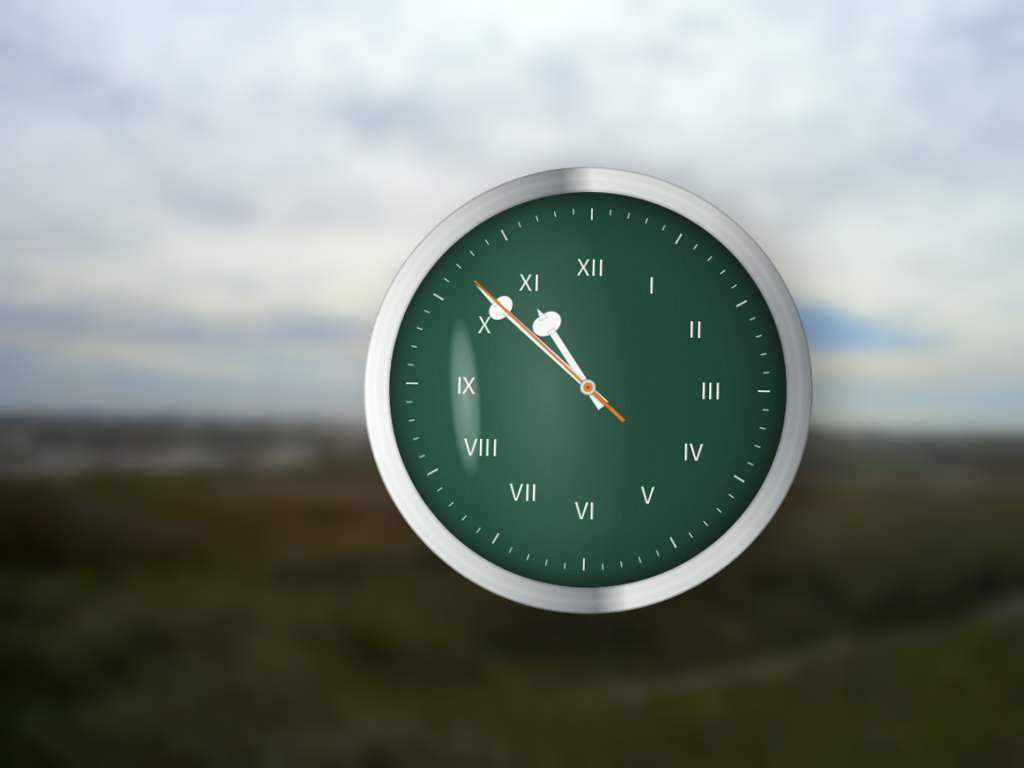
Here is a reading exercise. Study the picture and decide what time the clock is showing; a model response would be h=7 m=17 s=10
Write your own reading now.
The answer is h=10 m=51 s=52
